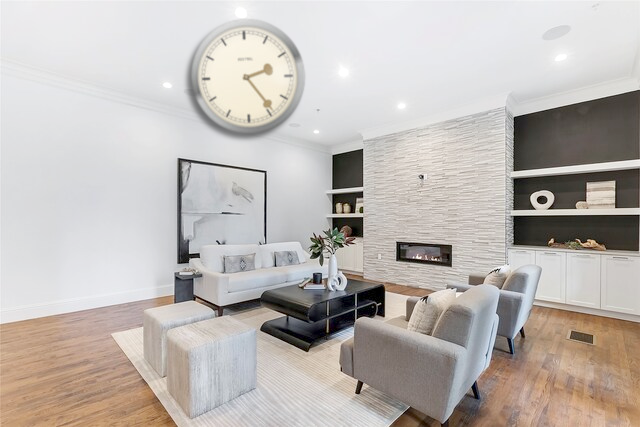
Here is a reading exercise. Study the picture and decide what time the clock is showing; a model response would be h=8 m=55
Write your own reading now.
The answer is h=2 m=24
